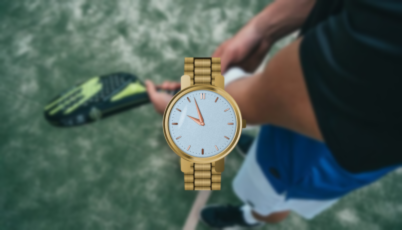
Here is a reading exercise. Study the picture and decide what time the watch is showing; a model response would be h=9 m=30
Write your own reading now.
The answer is h=9 m=57
